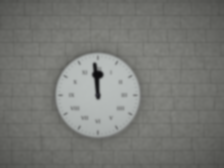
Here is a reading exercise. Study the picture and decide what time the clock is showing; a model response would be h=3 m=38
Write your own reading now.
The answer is h=11 m=59
